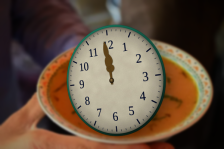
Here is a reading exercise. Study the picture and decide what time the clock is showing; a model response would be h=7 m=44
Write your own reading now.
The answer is h=11 m=59
